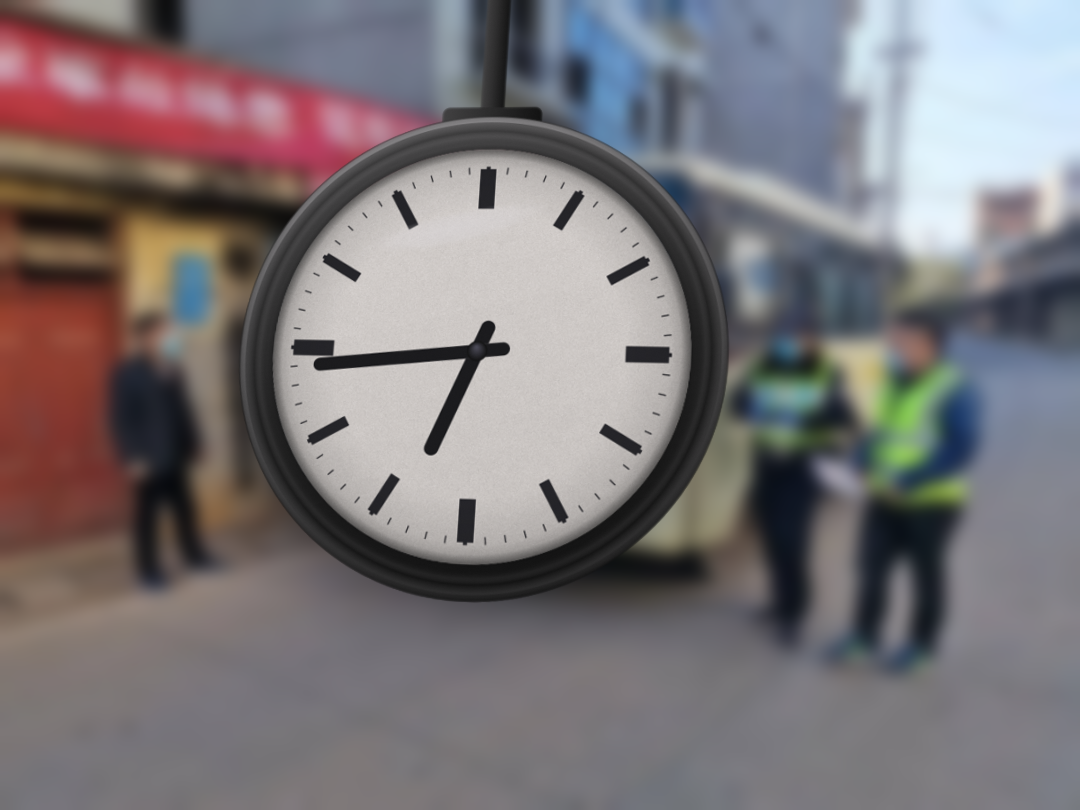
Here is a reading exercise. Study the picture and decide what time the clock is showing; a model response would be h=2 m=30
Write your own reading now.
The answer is h=6 m=44
